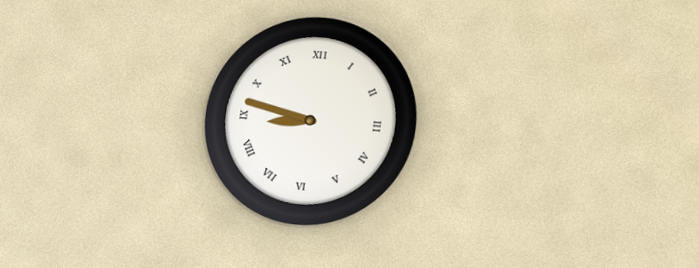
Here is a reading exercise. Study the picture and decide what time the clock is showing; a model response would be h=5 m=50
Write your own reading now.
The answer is h=8 m=47
